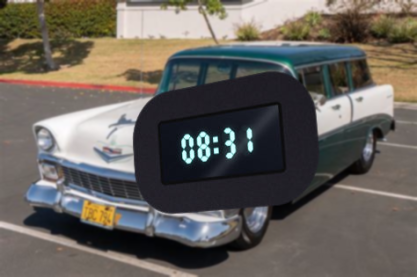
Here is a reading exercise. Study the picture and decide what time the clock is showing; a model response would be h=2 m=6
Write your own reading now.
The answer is h=8 m=31
